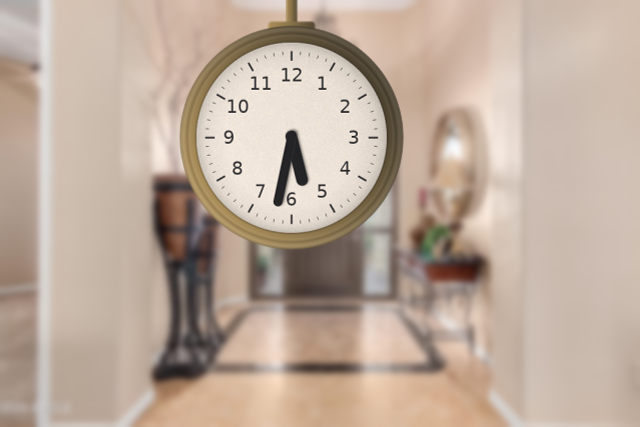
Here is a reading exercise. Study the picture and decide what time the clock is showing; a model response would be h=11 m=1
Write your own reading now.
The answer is h=5 m=32
